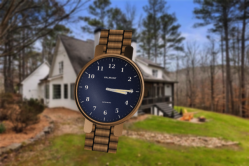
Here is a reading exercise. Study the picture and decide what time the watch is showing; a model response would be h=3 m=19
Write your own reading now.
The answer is h=3 m=15
